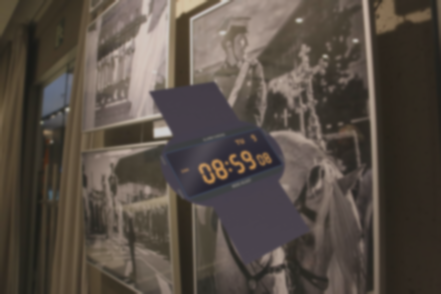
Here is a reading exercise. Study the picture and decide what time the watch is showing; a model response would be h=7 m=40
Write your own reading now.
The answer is h=8 m=59
